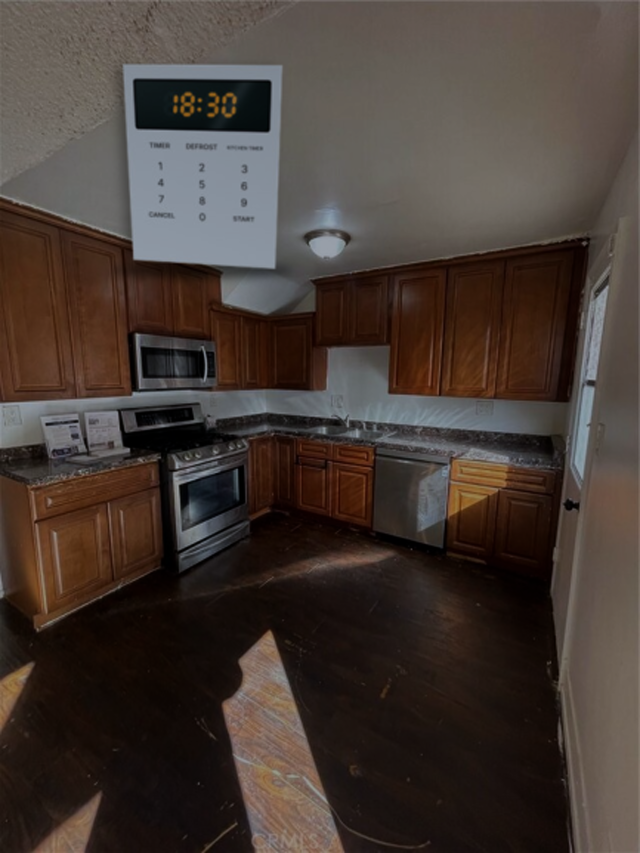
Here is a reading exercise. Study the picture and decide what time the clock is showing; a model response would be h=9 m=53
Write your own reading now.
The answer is h=18 m=30
